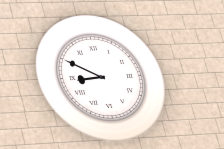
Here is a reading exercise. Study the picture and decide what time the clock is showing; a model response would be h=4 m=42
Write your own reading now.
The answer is h=8 m=50
